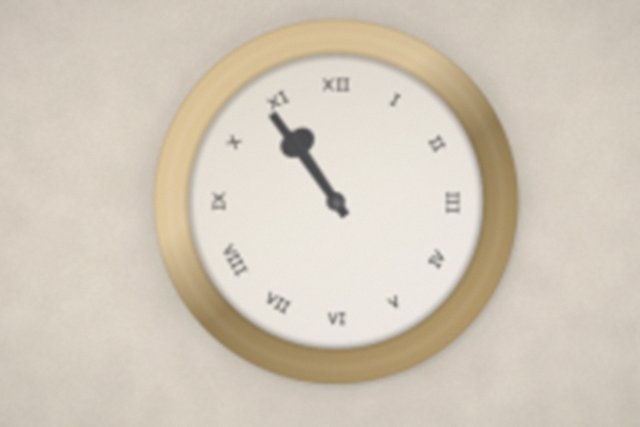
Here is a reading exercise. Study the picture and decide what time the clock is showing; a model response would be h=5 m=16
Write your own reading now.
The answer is h=10 m=54
